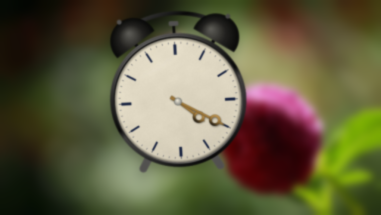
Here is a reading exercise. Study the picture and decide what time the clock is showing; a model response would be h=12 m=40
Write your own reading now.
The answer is h=4 m=20
